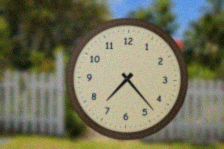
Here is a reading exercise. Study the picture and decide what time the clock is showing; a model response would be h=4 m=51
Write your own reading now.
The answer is h=7 m=23
